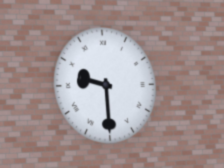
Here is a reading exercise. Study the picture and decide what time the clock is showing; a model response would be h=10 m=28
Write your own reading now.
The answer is h=9 m=30
